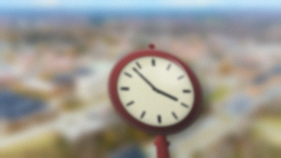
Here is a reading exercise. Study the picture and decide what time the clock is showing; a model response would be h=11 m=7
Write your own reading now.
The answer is h=3 m=53
